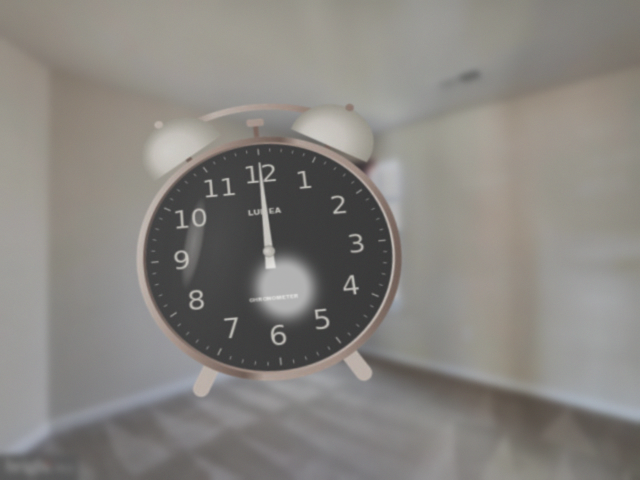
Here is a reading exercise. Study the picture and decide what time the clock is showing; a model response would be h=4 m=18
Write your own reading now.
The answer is h=12 m=0
